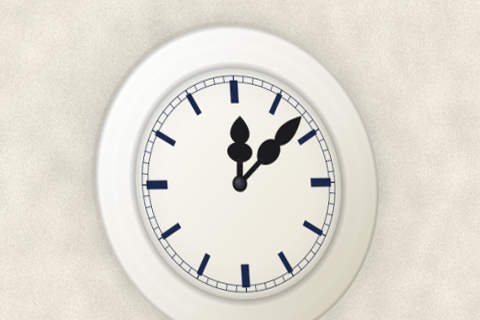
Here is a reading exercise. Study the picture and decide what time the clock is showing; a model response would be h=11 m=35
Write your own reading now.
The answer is h=12 m=8
